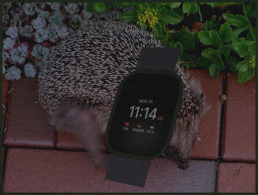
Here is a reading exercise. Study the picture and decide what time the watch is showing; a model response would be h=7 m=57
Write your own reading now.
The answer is h=11 m=14
